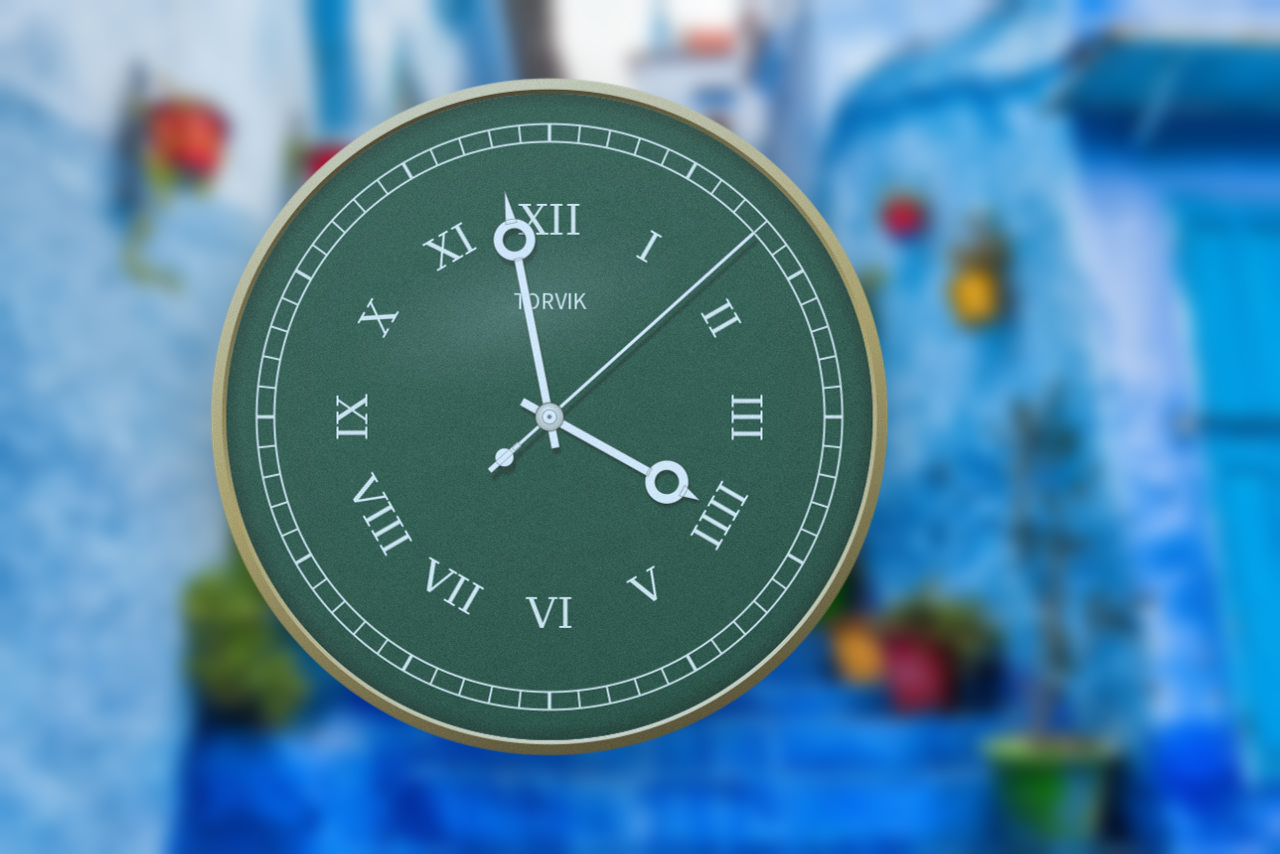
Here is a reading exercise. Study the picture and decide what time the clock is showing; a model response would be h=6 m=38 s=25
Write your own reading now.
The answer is h=3 m=58 s=8
